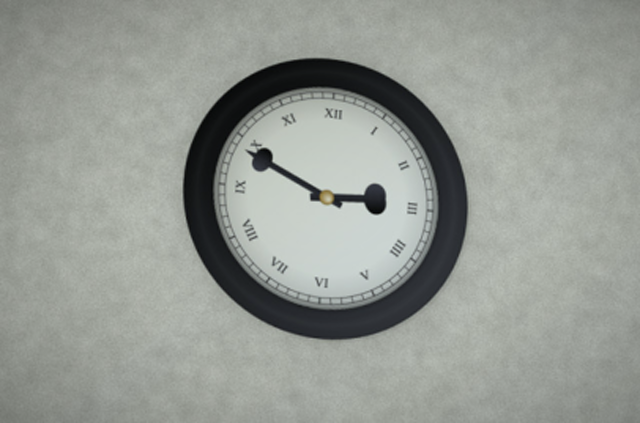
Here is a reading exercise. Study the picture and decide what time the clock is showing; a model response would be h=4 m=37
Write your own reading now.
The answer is h=2 m=49
